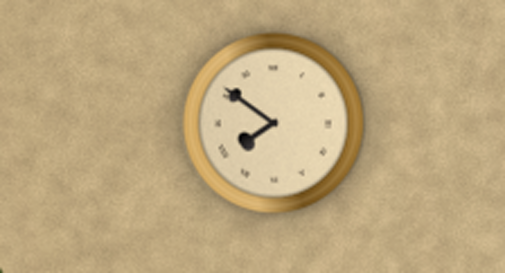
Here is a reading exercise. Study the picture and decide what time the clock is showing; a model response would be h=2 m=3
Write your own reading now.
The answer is h=7 m=51
